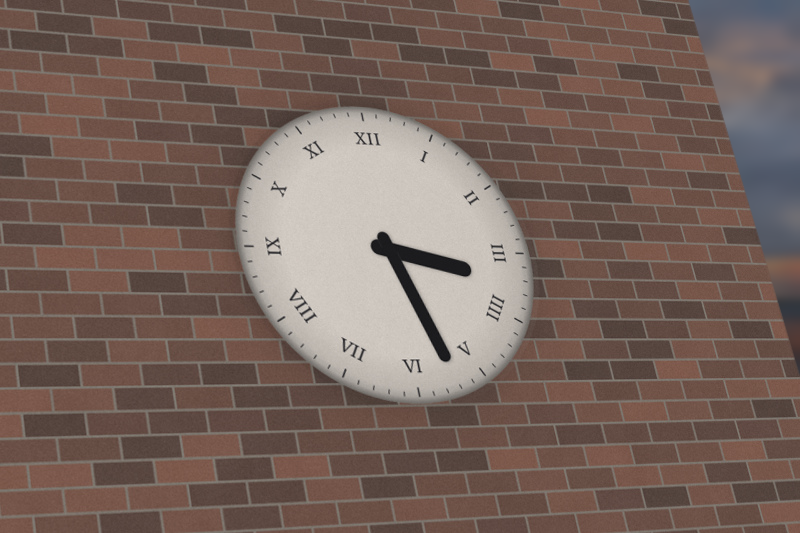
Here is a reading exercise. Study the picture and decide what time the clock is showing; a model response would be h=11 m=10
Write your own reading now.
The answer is h=3 m=27
